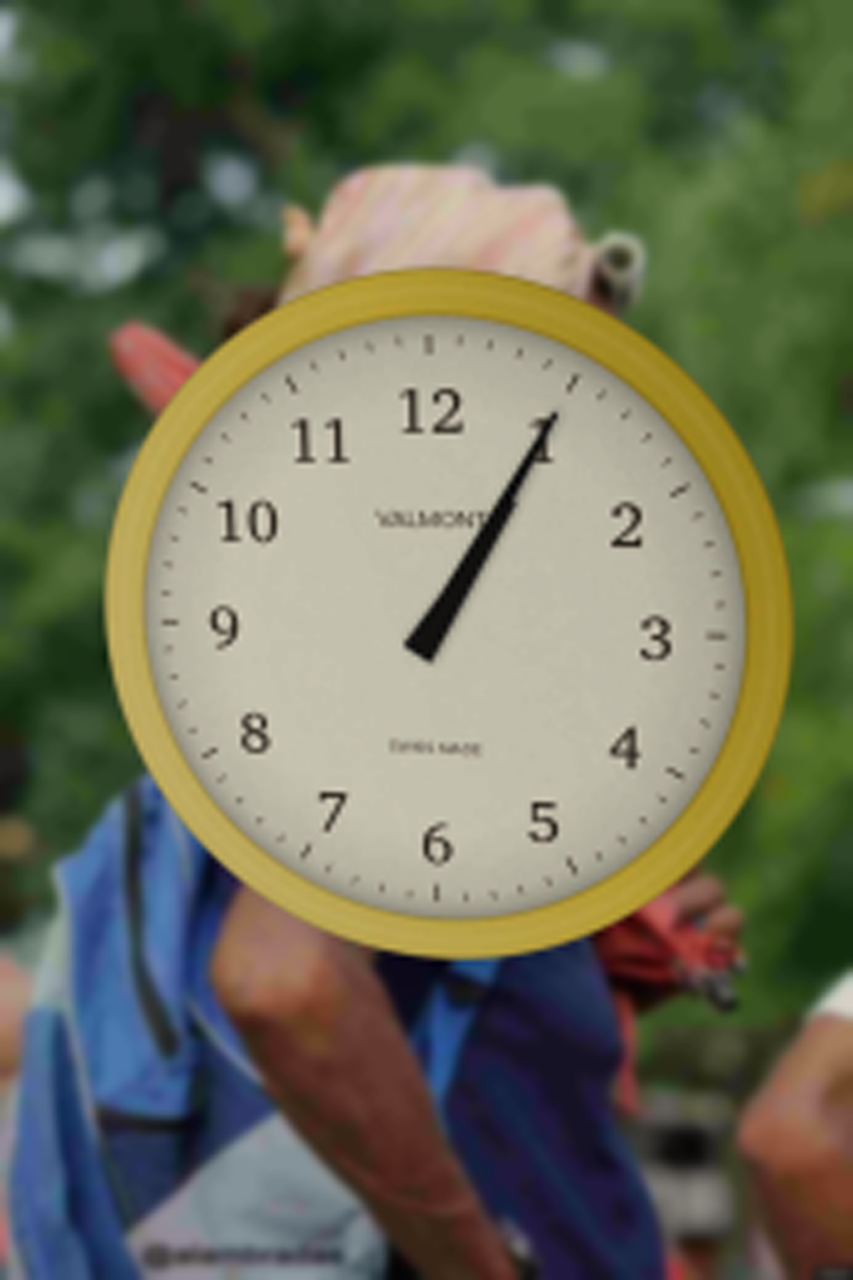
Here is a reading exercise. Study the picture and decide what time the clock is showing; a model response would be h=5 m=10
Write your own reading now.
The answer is h=1 m=5
